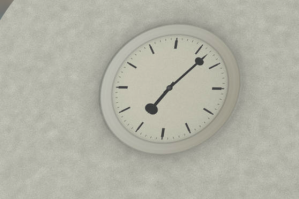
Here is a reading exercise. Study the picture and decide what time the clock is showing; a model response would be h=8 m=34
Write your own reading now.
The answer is h=7 m=7
